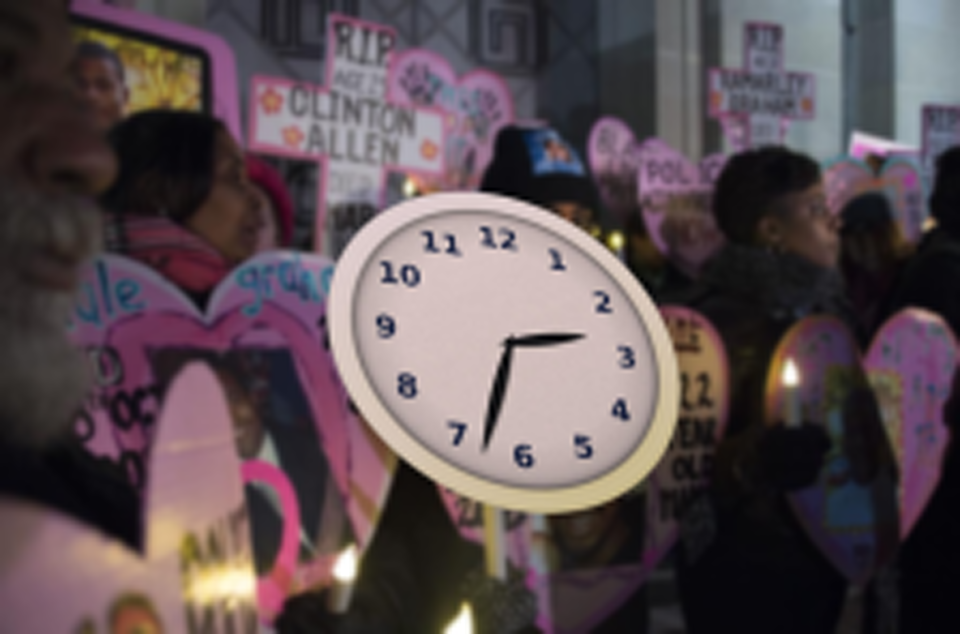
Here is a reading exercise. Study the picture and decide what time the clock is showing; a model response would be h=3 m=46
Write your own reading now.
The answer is h=2 m=33
